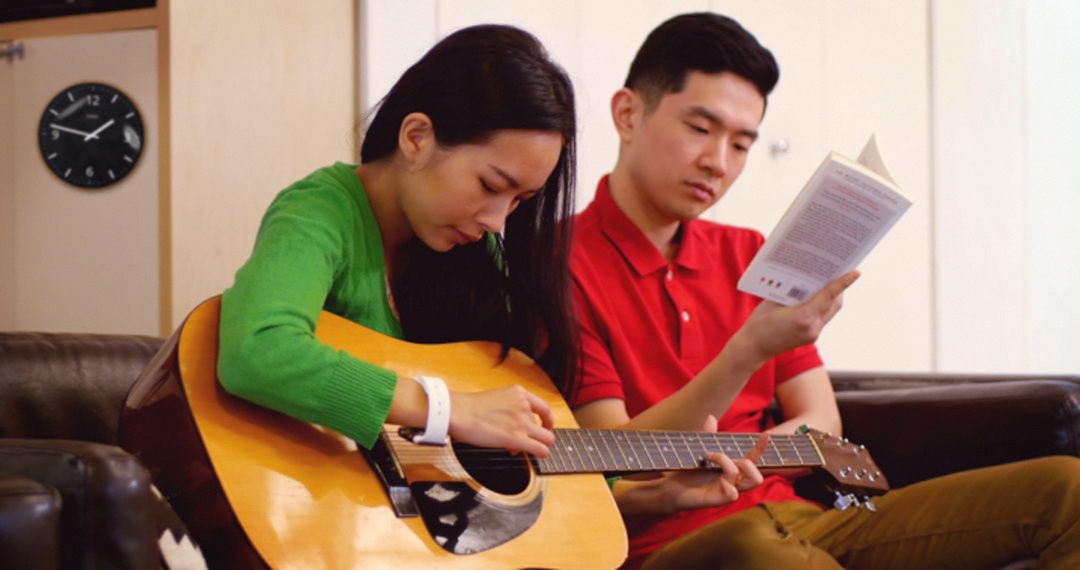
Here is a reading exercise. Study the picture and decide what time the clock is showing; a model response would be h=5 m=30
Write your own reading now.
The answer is h=1 m=47
